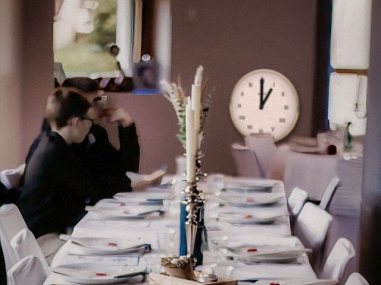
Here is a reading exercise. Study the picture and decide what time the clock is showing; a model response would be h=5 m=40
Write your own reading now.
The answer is h=1 m=0
